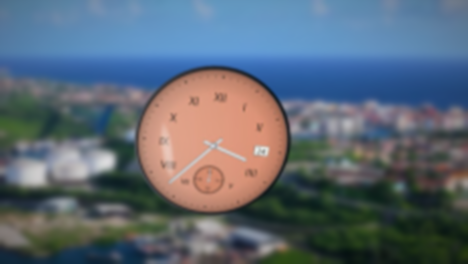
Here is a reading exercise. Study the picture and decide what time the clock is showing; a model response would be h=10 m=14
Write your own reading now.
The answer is h=3 m=37
